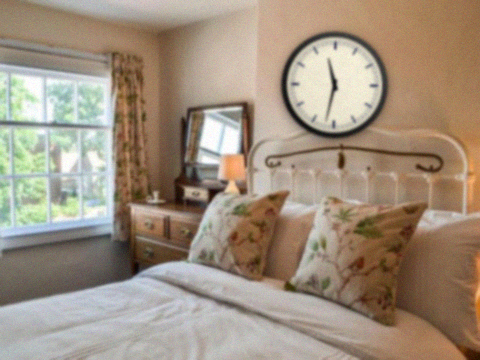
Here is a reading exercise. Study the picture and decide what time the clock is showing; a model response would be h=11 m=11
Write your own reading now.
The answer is h=11 m=32
